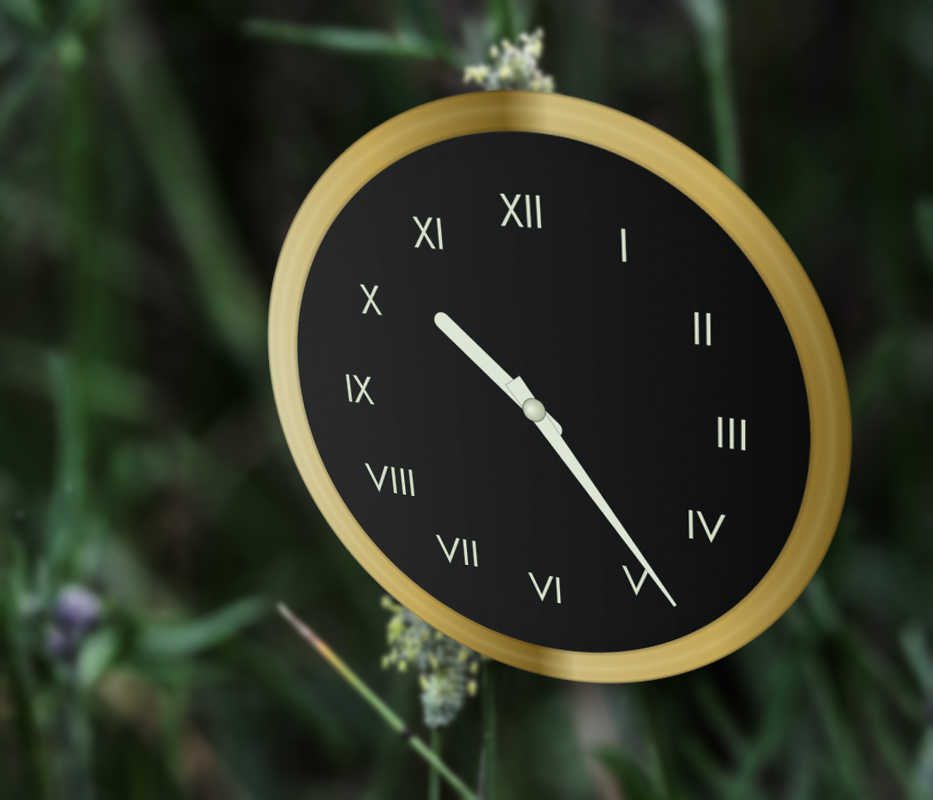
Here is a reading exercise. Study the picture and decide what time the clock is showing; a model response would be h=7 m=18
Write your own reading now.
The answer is h=10 m=24
